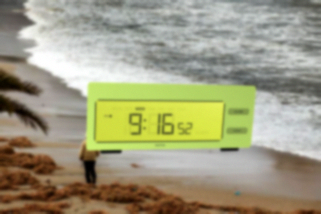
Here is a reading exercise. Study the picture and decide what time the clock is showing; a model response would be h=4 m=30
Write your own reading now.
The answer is h=9 m=16
